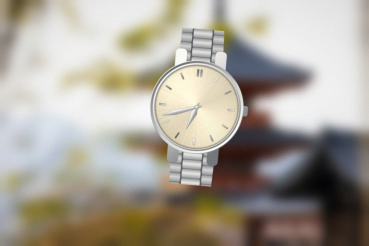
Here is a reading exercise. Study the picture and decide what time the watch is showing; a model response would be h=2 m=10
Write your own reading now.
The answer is h=6 m=42
